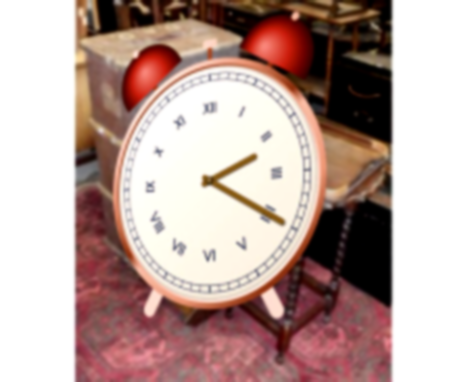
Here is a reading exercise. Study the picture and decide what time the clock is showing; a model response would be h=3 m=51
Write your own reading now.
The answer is h=2 m=20
